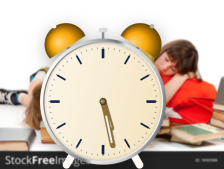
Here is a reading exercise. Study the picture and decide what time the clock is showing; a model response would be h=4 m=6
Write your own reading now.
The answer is h=5 m=28
